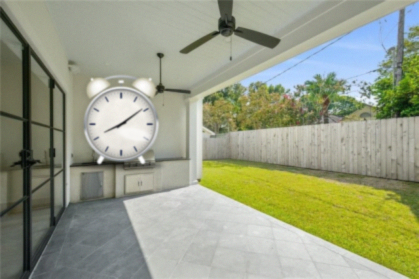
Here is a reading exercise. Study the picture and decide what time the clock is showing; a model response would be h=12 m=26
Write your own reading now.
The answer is h=8 m=9
